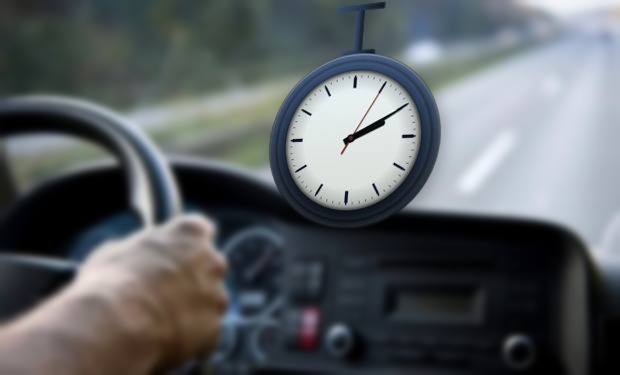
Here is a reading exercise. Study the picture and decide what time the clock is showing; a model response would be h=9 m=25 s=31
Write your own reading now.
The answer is h=2 m=10 s=5
